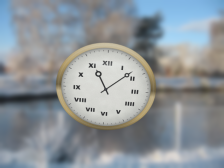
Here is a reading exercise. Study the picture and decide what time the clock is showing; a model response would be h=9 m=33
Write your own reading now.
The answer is h=11 m=8
